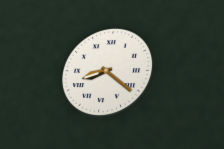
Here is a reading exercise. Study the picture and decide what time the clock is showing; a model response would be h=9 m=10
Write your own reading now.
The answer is h=8 m=21
